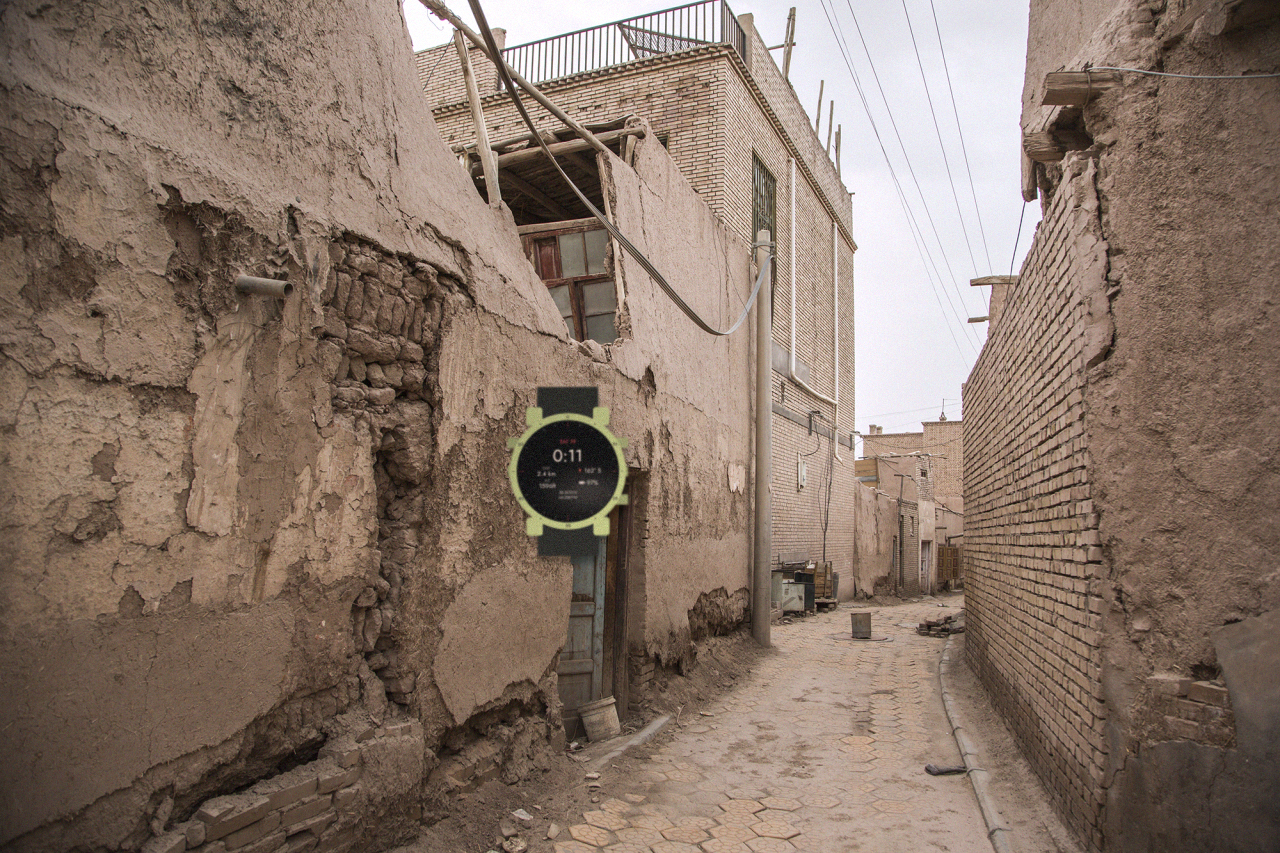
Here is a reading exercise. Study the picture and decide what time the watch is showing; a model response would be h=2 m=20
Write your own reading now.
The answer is h=0 m=11
